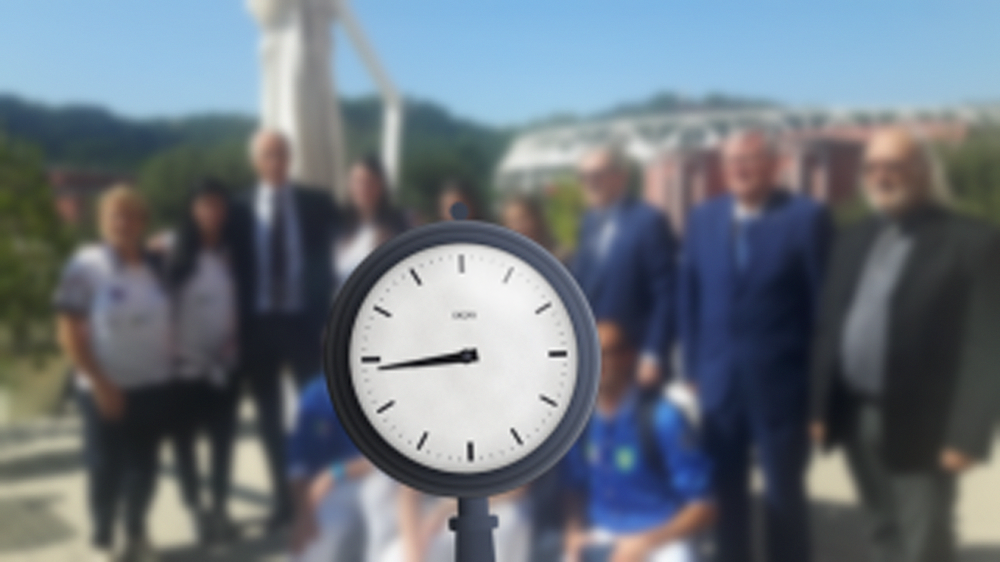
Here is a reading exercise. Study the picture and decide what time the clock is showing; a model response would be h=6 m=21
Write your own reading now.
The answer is h=8 m=44
